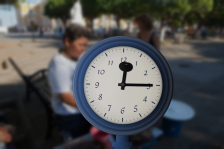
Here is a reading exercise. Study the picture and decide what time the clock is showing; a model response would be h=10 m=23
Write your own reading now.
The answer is h=12 m=15
